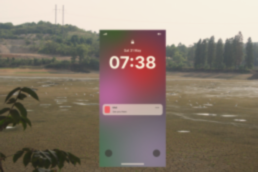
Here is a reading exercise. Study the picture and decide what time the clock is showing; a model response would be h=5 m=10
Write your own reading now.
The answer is h=7 m=38
